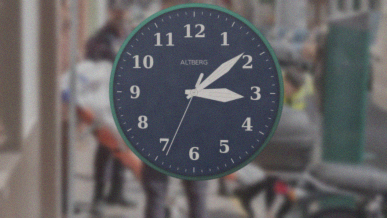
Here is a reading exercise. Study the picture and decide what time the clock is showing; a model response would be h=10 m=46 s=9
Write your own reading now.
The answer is h=3 m=8 s=34
